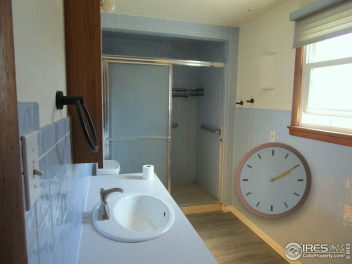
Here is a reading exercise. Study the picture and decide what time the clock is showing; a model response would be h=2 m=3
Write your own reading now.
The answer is h=2 m=10
